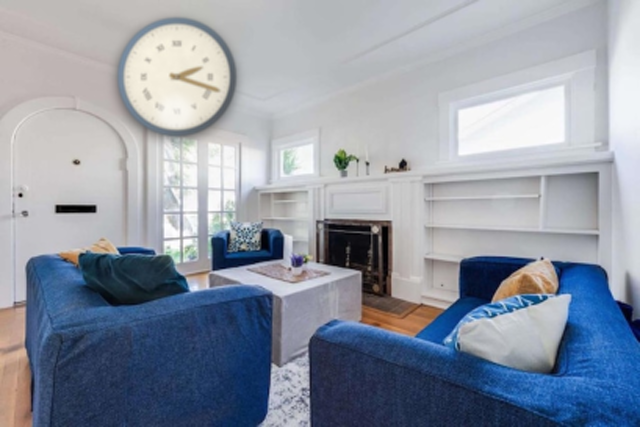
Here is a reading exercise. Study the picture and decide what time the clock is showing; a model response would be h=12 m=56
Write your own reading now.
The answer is h=2 m=18
